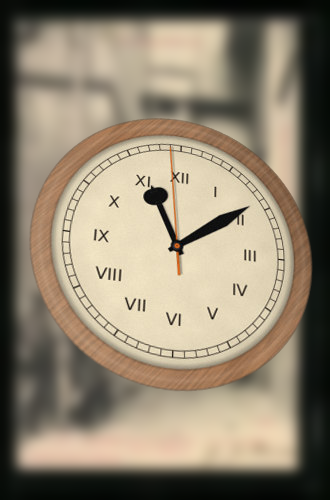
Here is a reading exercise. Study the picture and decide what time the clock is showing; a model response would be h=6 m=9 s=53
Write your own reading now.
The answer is h=11 m=8 s=59
